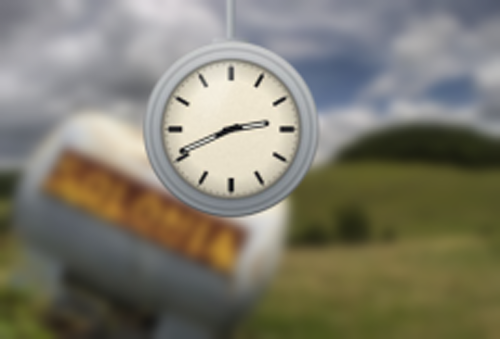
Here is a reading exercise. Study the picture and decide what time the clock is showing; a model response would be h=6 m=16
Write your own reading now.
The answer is h=2 m=41
